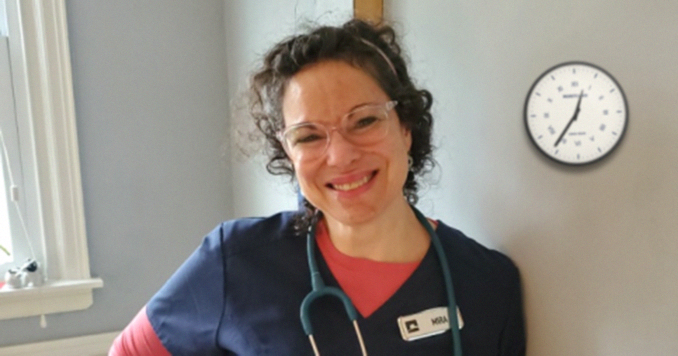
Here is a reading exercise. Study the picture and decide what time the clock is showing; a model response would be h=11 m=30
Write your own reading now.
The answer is h=12 m=36
